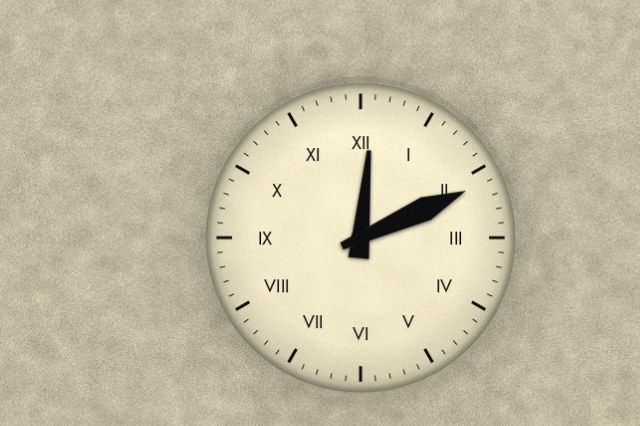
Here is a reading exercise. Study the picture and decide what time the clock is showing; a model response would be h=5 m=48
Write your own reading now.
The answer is h=12 m=11
